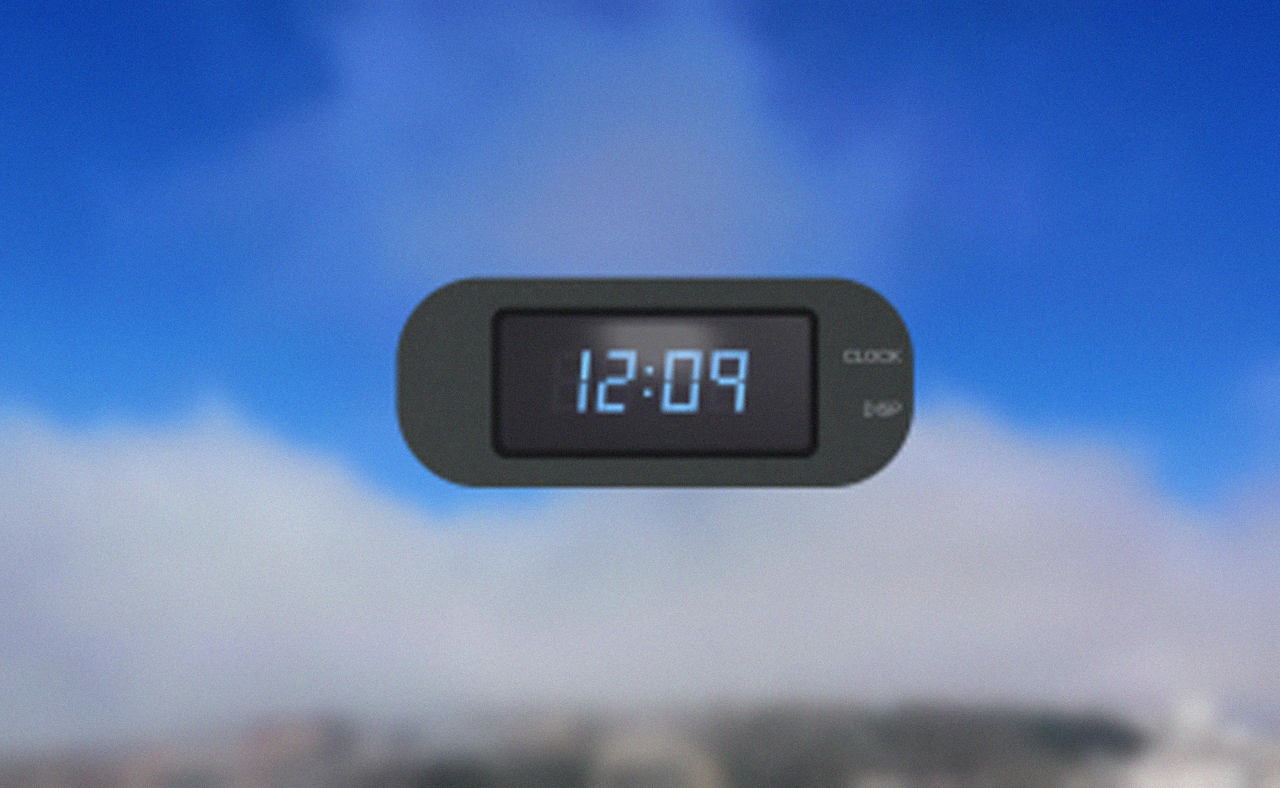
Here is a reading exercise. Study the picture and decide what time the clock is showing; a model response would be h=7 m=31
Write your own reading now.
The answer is h=12 m=9
